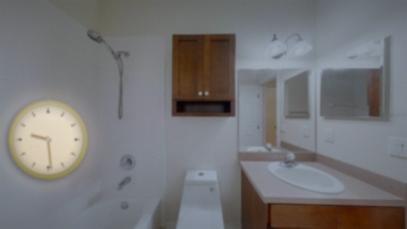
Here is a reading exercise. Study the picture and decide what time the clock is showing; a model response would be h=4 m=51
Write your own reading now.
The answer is h=9 m=29
